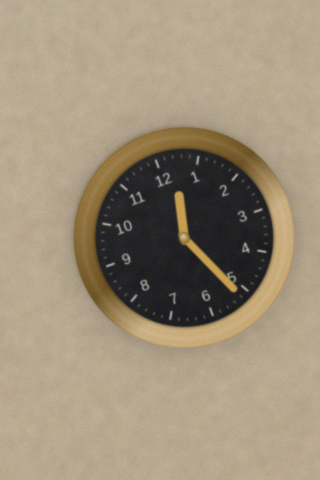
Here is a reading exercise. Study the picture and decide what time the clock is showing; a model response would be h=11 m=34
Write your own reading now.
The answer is h=12 m=26
